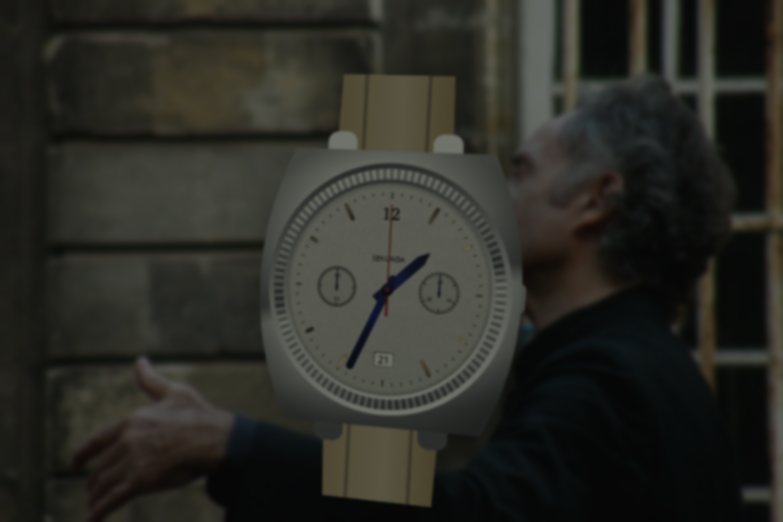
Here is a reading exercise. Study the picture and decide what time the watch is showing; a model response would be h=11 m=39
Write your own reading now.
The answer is h=1 m=34
